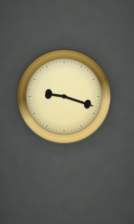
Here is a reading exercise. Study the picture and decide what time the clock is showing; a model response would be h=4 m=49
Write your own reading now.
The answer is h=9 m=18
